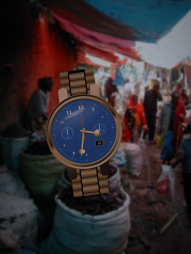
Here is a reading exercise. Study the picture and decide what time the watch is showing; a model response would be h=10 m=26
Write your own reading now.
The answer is h=3 m=32
